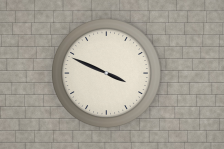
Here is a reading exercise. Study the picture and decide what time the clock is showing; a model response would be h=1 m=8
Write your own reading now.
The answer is h=3 m=49
